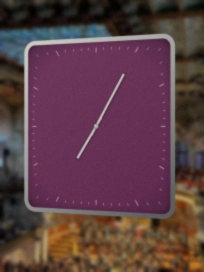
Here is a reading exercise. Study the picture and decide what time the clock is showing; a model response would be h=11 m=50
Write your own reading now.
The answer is h=7 m=5
